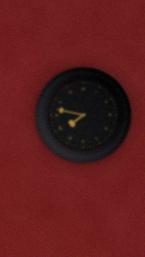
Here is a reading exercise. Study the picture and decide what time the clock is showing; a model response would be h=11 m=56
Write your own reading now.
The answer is h=7 m=47
